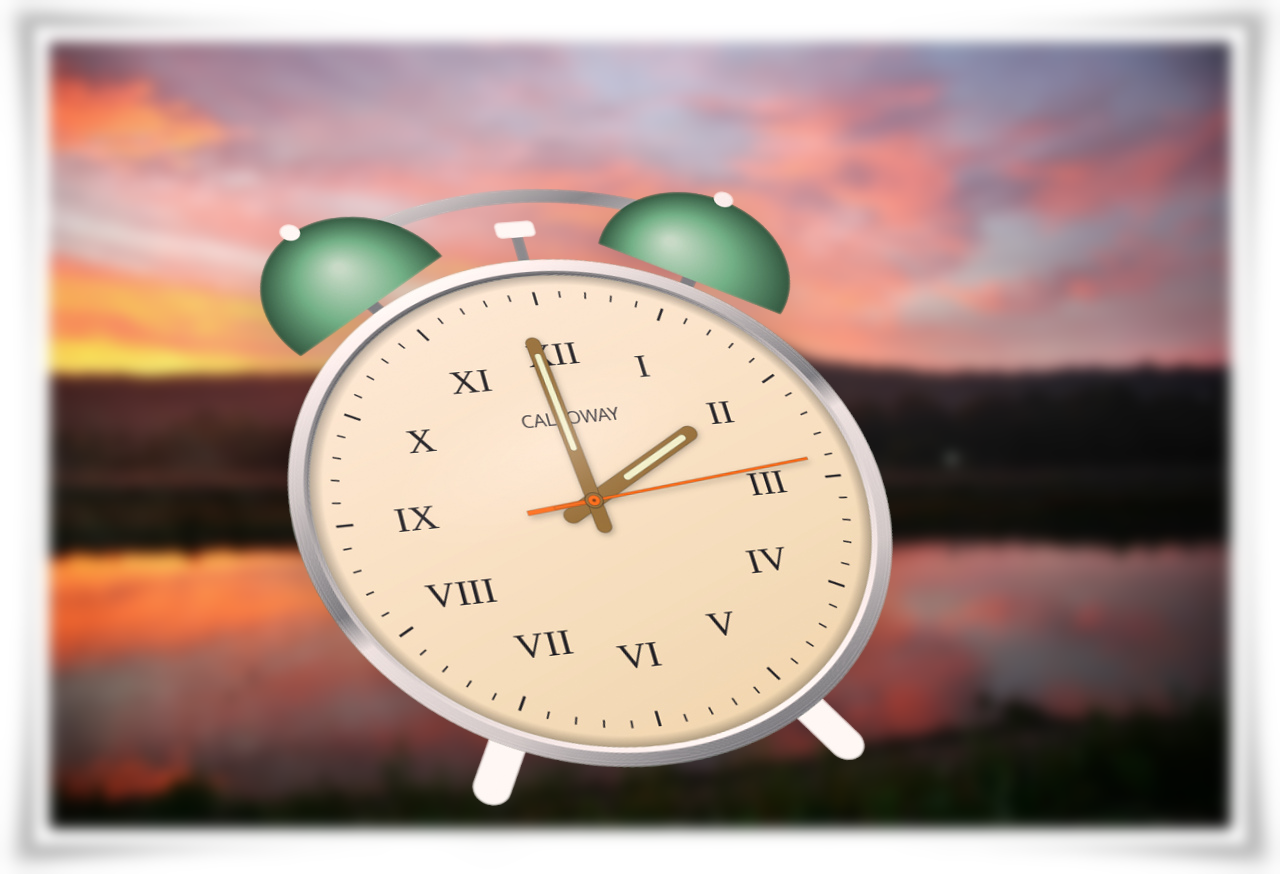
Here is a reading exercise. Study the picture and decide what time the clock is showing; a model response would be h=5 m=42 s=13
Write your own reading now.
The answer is h=1 m=59 s=14
